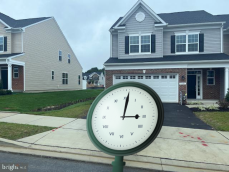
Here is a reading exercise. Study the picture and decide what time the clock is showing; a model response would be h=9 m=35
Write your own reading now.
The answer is h=3 m=1
